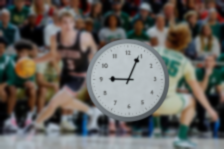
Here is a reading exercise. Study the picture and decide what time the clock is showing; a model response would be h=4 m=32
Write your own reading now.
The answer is h=9 m=4
